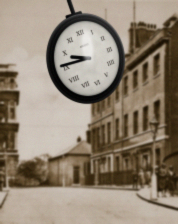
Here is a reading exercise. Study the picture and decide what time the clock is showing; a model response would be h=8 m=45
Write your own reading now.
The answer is h=9 m=46
